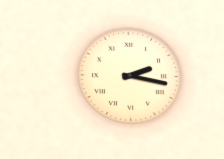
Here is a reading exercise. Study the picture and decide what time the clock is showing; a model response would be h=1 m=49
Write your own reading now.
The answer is h=2 m=17
